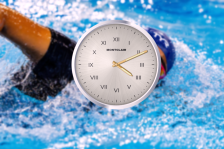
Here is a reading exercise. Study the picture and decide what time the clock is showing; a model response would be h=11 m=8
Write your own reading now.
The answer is h=4 m=11
